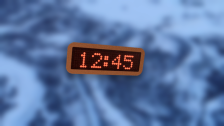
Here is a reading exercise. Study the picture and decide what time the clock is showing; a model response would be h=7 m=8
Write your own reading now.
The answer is h=12 m=45
